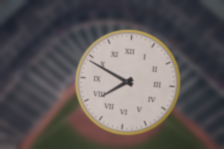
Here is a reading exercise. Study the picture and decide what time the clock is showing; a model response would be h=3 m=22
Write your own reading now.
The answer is h=7 m=49
